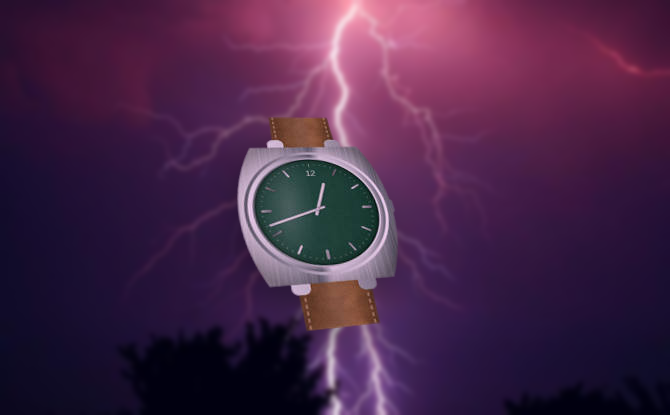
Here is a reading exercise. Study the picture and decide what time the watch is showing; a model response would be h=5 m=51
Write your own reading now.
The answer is h=12 m=42
